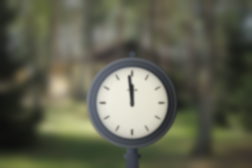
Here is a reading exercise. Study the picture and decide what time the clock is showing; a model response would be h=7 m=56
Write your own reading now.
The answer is h=11 m=59
